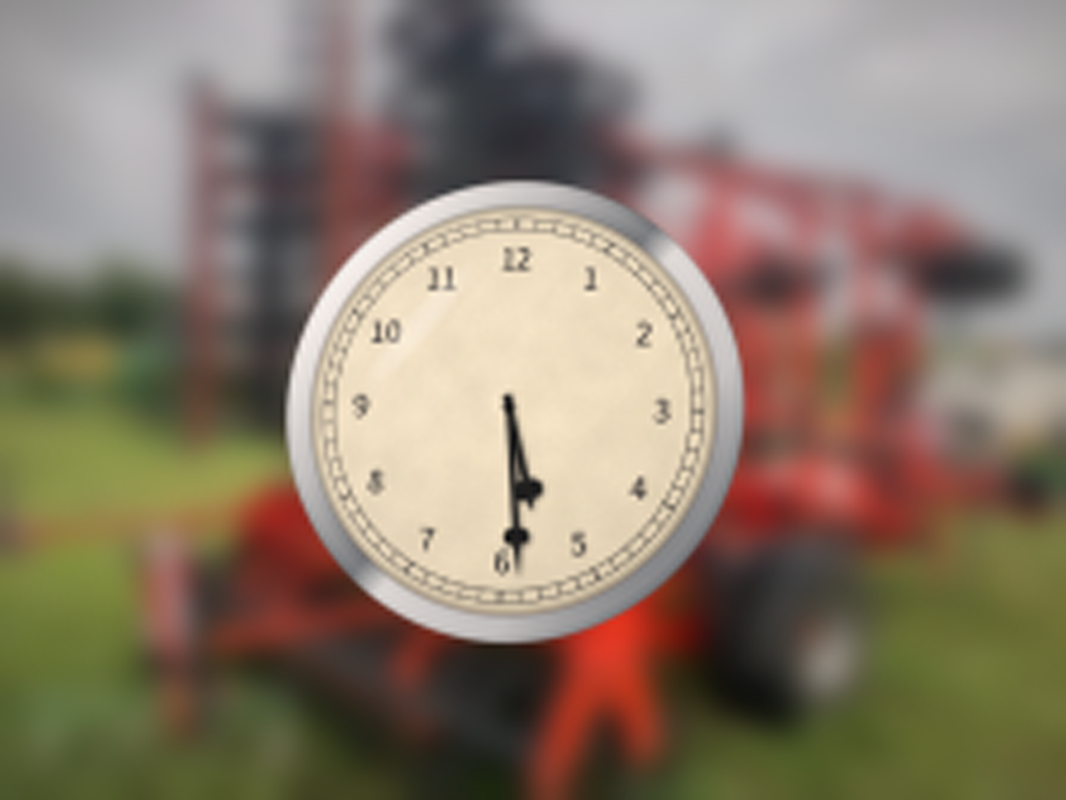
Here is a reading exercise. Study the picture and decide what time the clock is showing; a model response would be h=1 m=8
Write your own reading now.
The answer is h=5 m=29
